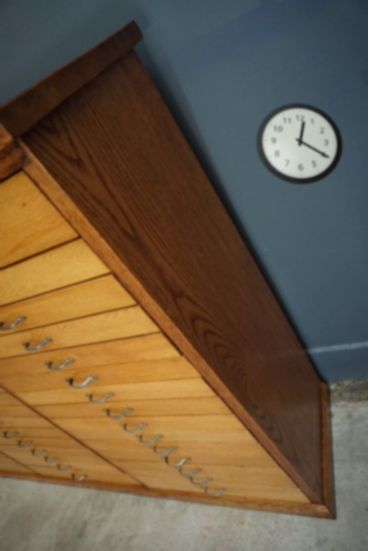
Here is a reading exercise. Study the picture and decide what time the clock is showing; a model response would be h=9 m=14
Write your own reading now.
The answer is h=12 m=20
